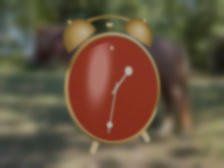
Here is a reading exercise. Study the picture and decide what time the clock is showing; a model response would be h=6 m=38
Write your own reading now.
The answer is h=1 m=33
